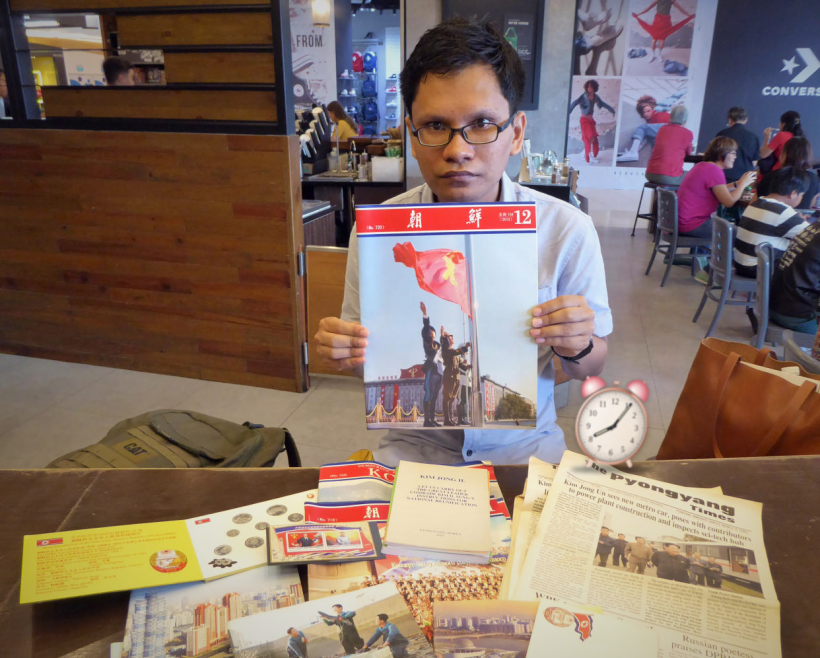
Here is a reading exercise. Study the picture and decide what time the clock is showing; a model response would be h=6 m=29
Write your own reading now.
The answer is h=8 m=6
